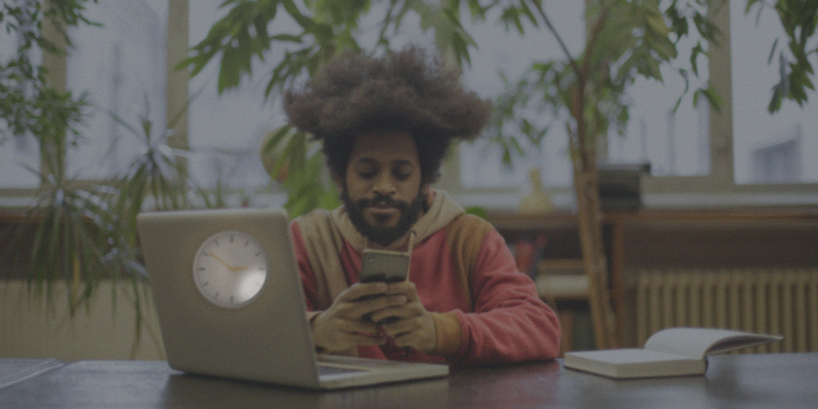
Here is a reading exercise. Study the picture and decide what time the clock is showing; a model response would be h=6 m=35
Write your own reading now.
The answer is h=2 m=51
